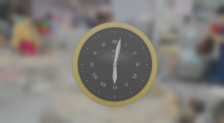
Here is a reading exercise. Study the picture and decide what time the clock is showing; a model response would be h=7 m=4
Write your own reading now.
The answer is h=6 m=2
